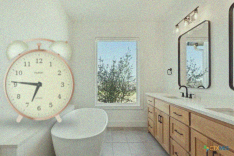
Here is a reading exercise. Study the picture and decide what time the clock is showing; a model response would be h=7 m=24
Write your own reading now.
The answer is h=6 m=46
